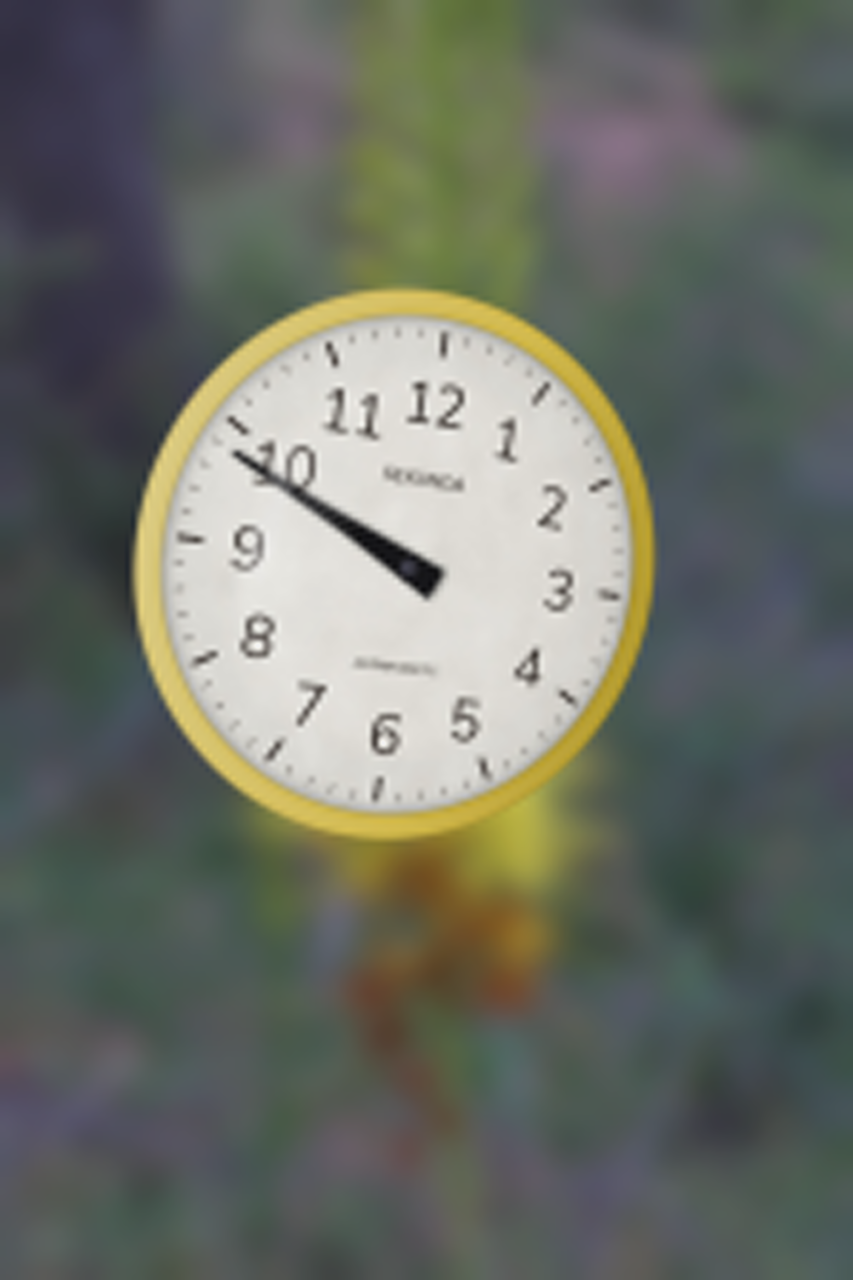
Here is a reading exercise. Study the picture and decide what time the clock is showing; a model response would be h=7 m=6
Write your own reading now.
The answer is h=9 m=49
